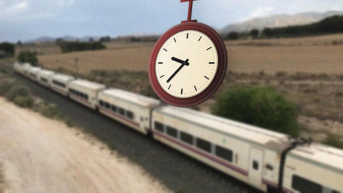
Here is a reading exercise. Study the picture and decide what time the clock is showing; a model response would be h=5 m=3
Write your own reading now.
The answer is h=9 m=37
